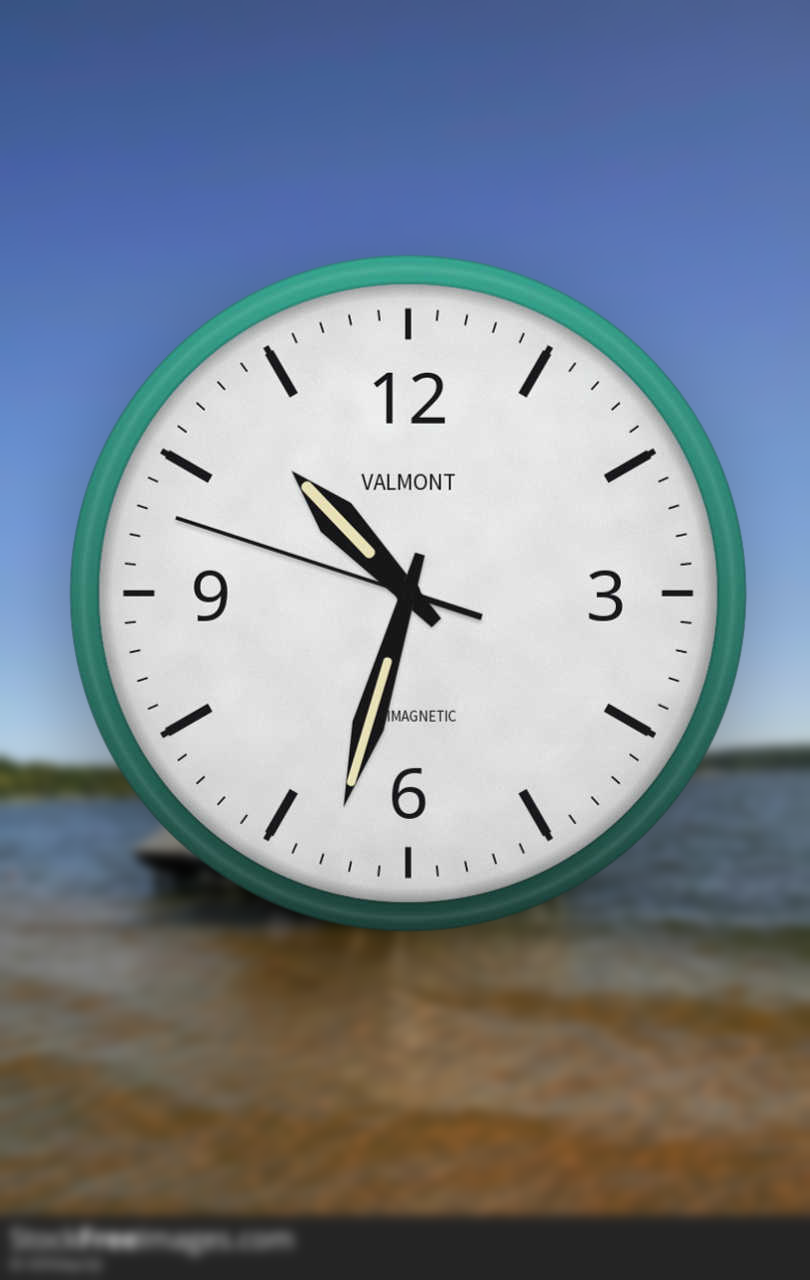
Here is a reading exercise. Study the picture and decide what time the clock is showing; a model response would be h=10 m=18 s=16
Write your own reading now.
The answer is h=10 m=32 s=48
